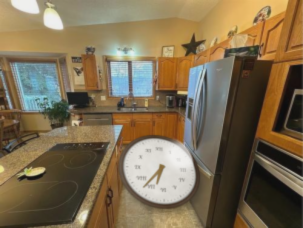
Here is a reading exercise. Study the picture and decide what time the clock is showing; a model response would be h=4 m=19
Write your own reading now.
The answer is h=6 m=37
